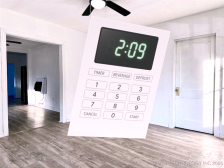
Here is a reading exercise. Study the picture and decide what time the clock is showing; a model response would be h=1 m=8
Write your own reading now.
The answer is h=2 m=9
